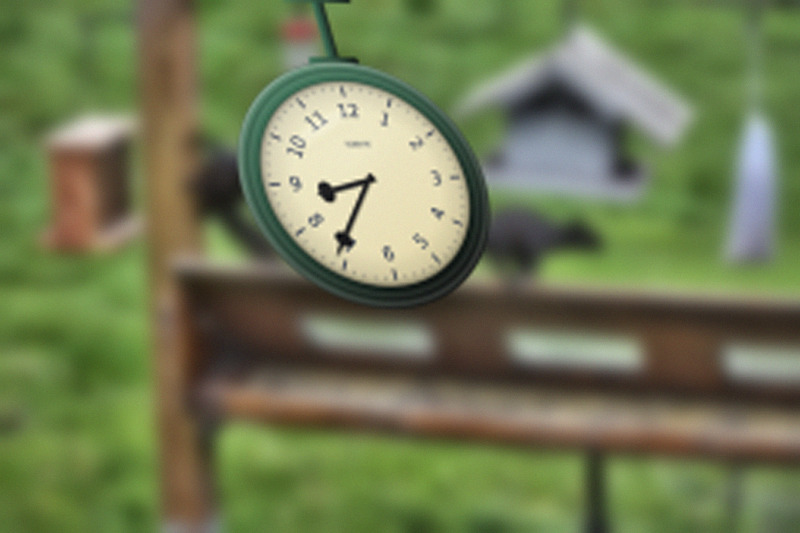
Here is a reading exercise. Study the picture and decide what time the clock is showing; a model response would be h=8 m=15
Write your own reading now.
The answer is h=8 m=36
